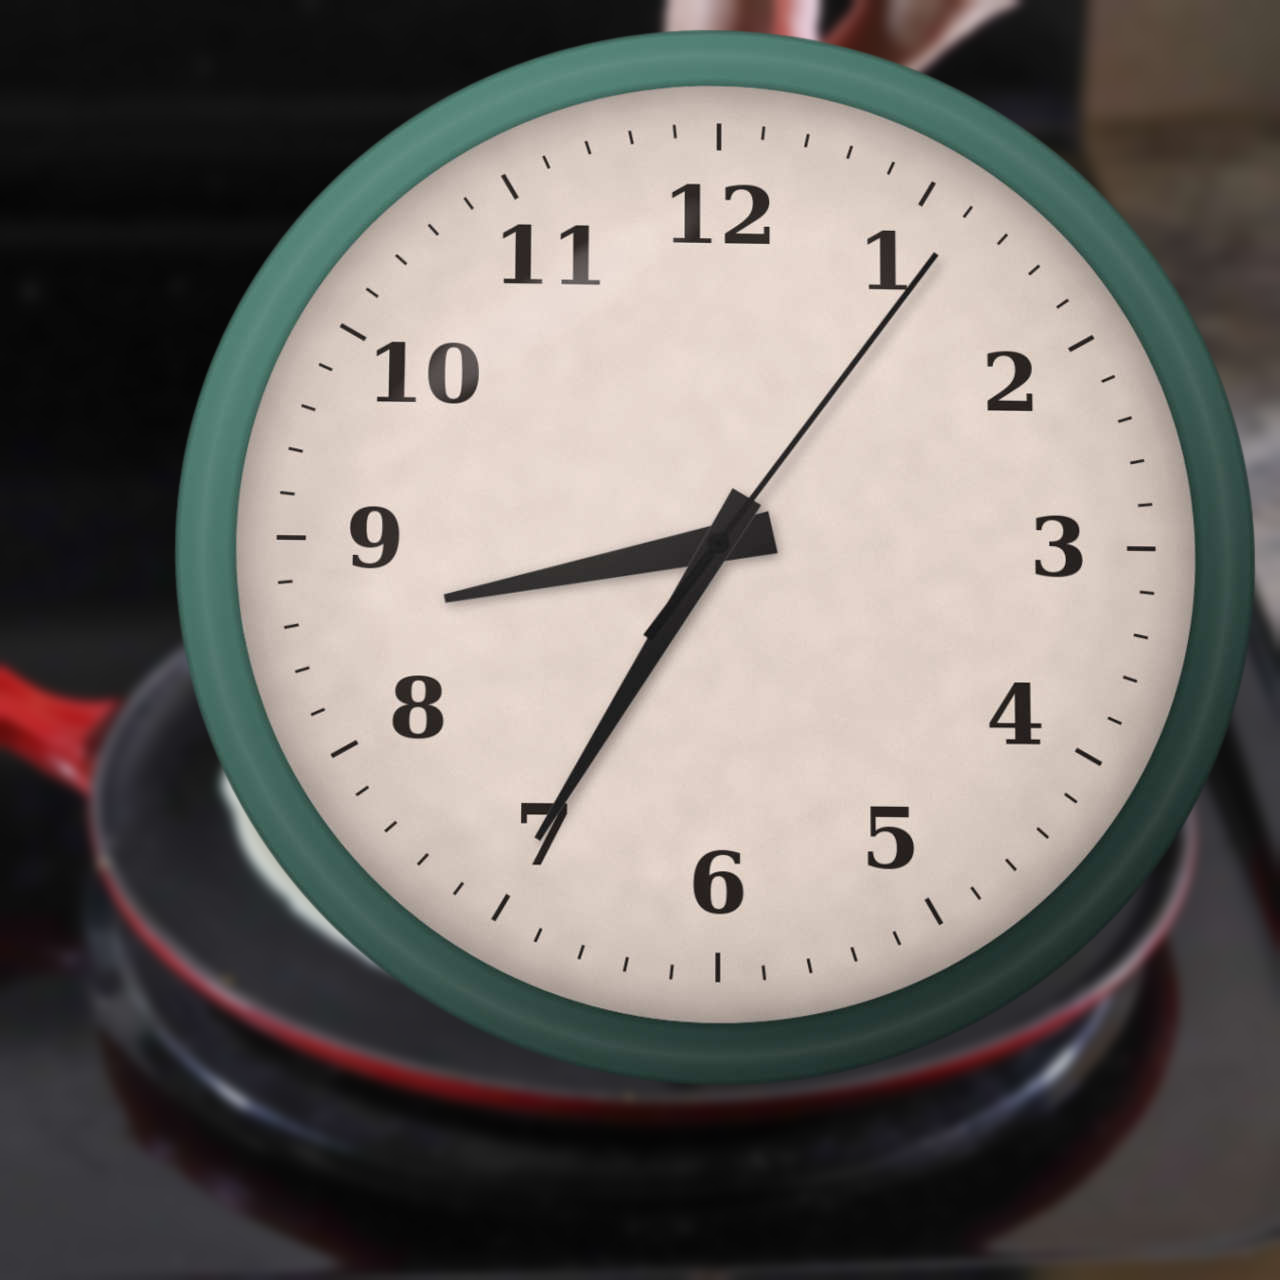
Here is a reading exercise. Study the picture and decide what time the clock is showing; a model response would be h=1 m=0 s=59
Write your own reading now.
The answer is h=8 m=35 s=6
